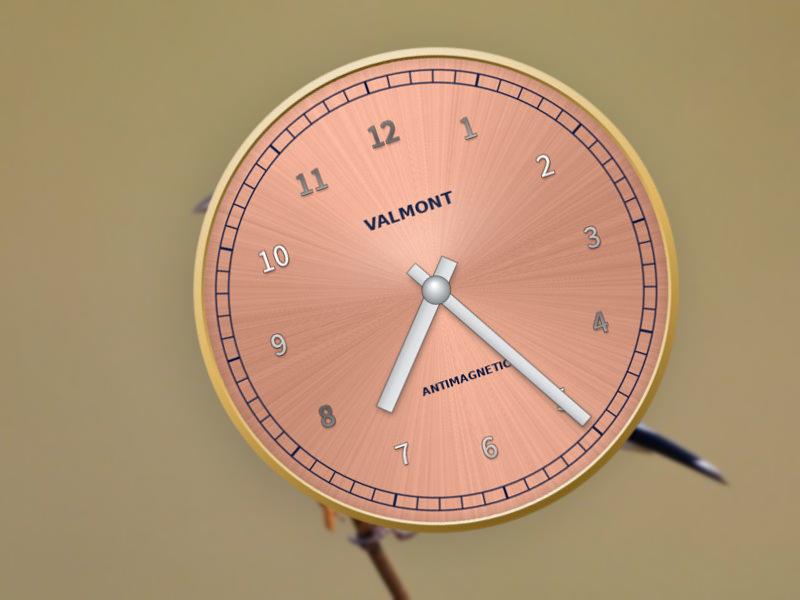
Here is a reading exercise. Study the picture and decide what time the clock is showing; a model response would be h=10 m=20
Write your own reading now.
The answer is h=7 m=25
